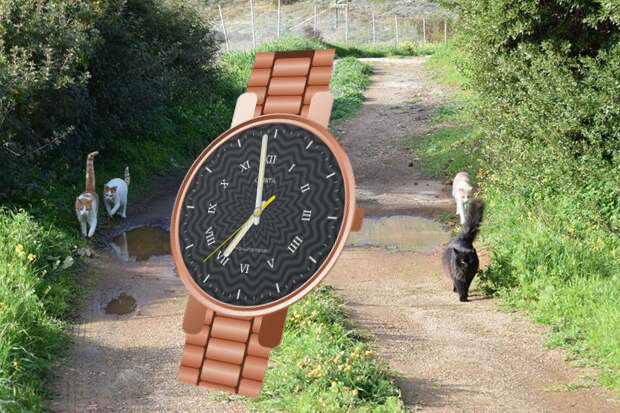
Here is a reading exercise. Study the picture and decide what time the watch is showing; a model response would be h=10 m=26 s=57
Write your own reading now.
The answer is h=6 m=58 s=37
